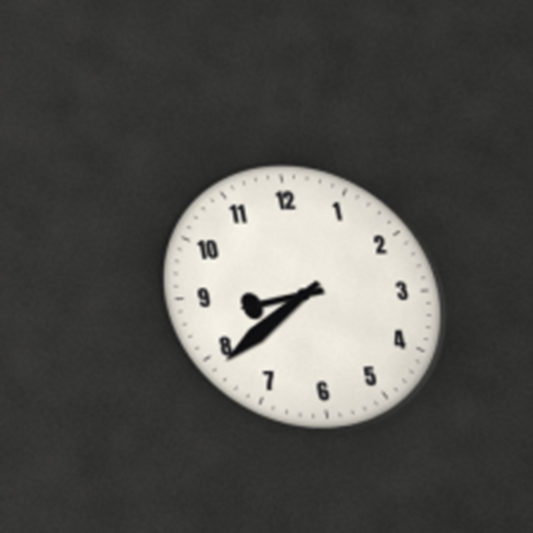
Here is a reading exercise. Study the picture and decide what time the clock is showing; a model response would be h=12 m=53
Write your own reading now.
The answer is h=8 m=39
